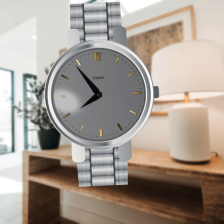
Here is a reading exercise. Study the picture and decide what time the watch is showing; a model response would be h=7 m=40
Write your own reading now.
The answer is h=7 m=54
